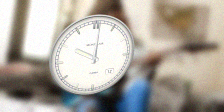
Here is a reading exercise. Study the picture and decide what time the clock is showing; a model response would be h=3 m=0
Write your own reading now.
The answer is h=10 m=1
